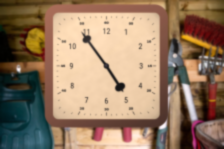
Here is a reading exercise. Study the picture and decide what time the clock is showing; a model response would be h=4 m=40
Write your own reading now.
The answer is h=4 m=54
